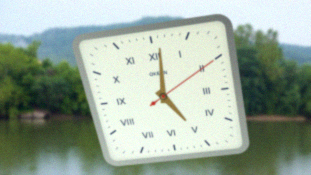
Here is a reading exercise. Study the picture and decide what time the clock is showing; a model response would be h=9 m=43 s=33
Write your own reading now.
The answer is h=5 m=1 s=10
